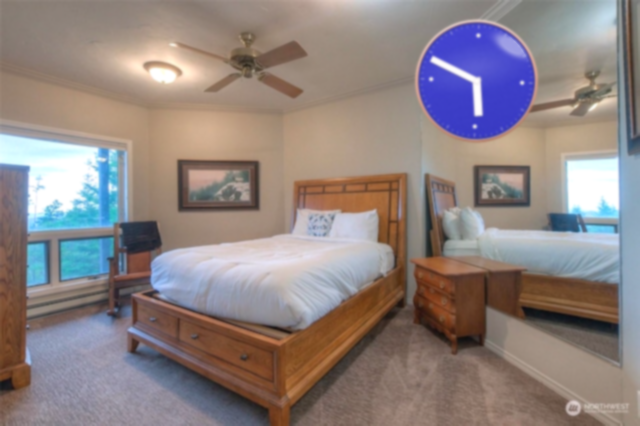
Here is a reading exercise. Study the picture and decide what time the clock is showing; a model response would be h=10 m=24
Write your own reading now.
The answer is h=5 m=49
